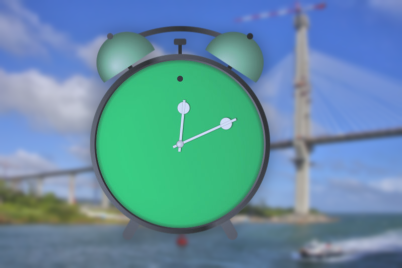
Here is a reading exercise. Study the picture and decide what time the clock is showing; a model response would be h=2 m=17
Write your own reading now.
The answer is h=12 m=11
